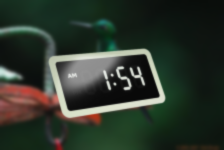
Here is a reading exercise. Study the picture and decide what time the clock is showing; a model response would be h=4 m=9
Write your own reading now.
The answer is h=1 m=54
